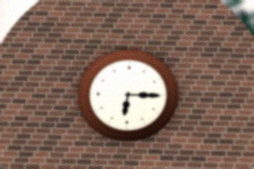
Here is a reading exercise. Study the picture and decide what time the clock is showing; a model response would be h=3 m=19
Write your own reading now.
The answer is h=6 m=15
